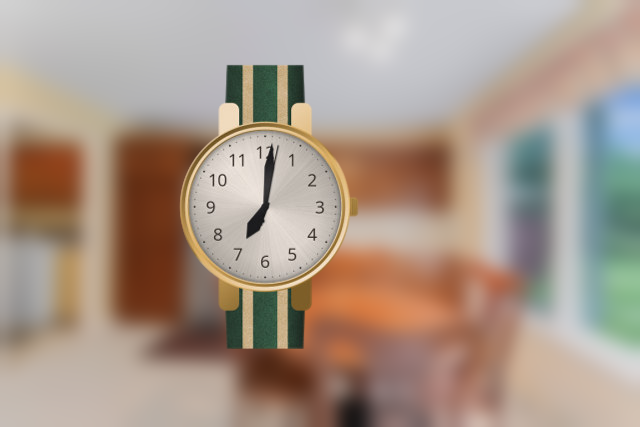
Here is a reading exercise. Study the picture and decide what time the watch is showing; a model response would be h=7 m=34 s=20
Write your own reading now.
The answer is h=7 m=1 s=2
